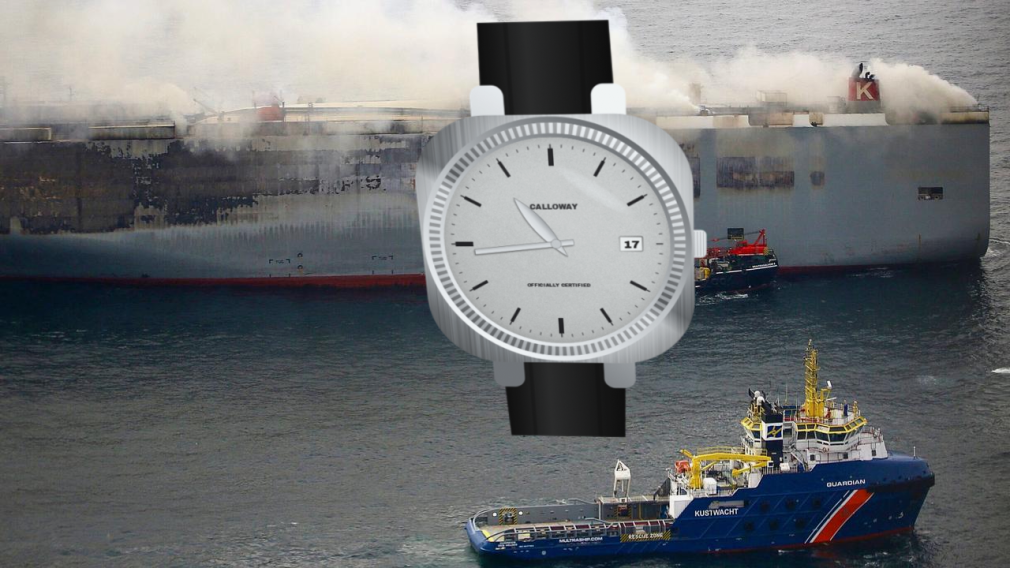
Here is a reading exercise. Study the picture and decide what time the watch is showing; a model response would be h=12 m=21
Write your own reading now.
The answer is h=10 m=44
